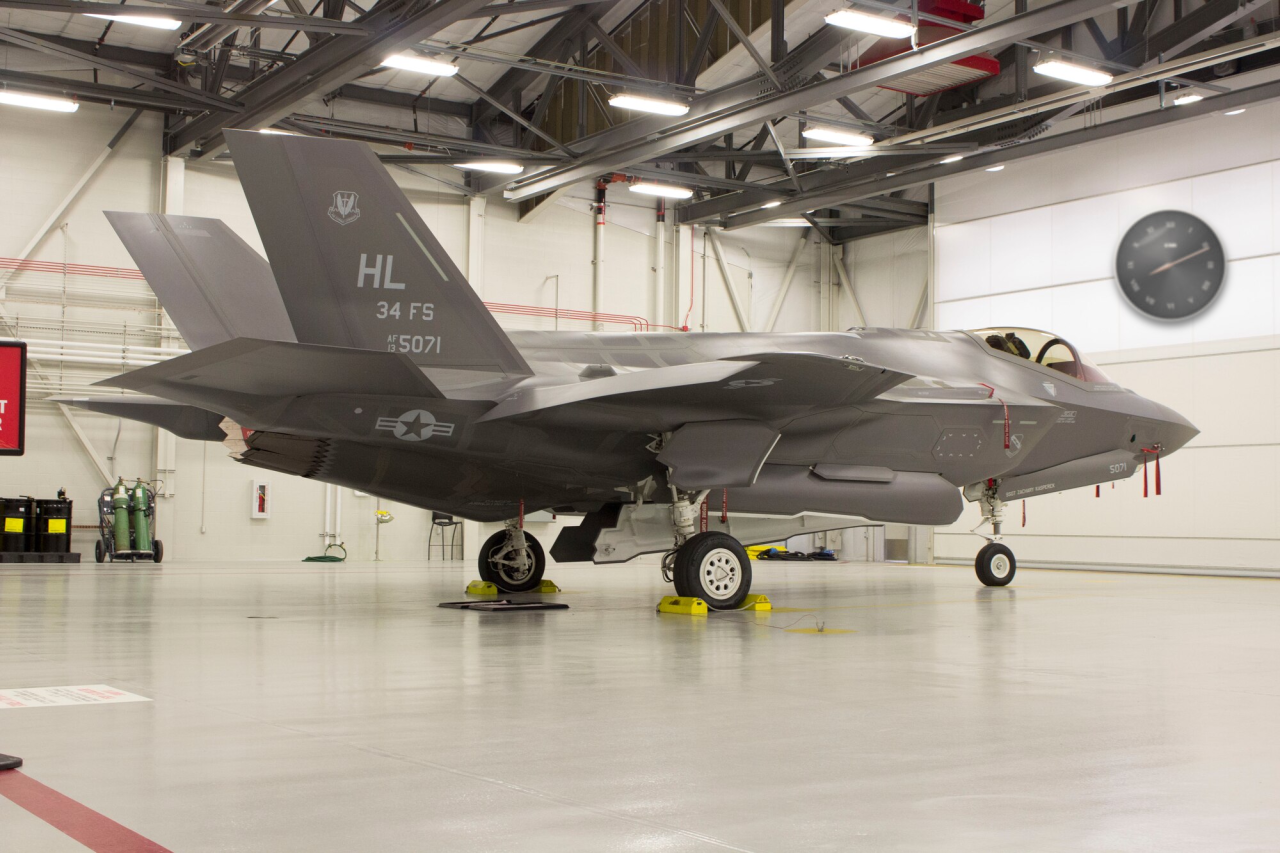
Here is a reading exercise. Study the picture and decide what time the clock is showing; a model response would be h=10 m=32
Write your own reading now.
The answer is h=8 m=11
